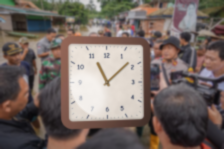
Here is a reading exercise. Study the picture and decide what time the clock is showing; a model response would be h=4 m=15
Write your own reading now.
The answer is h=11 m=8
